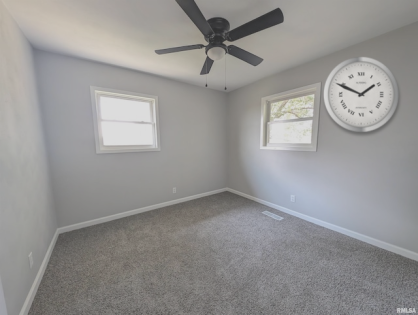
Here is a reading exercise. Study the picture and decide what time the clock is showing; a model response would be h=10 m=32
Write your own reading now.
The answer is h=1 m=49
